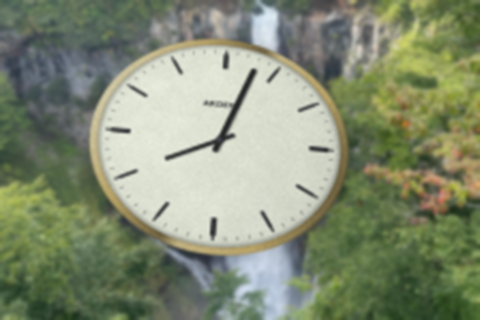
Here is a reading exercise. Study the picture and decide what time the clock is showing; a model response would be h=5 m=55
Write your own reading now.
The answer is h=8 m=3
